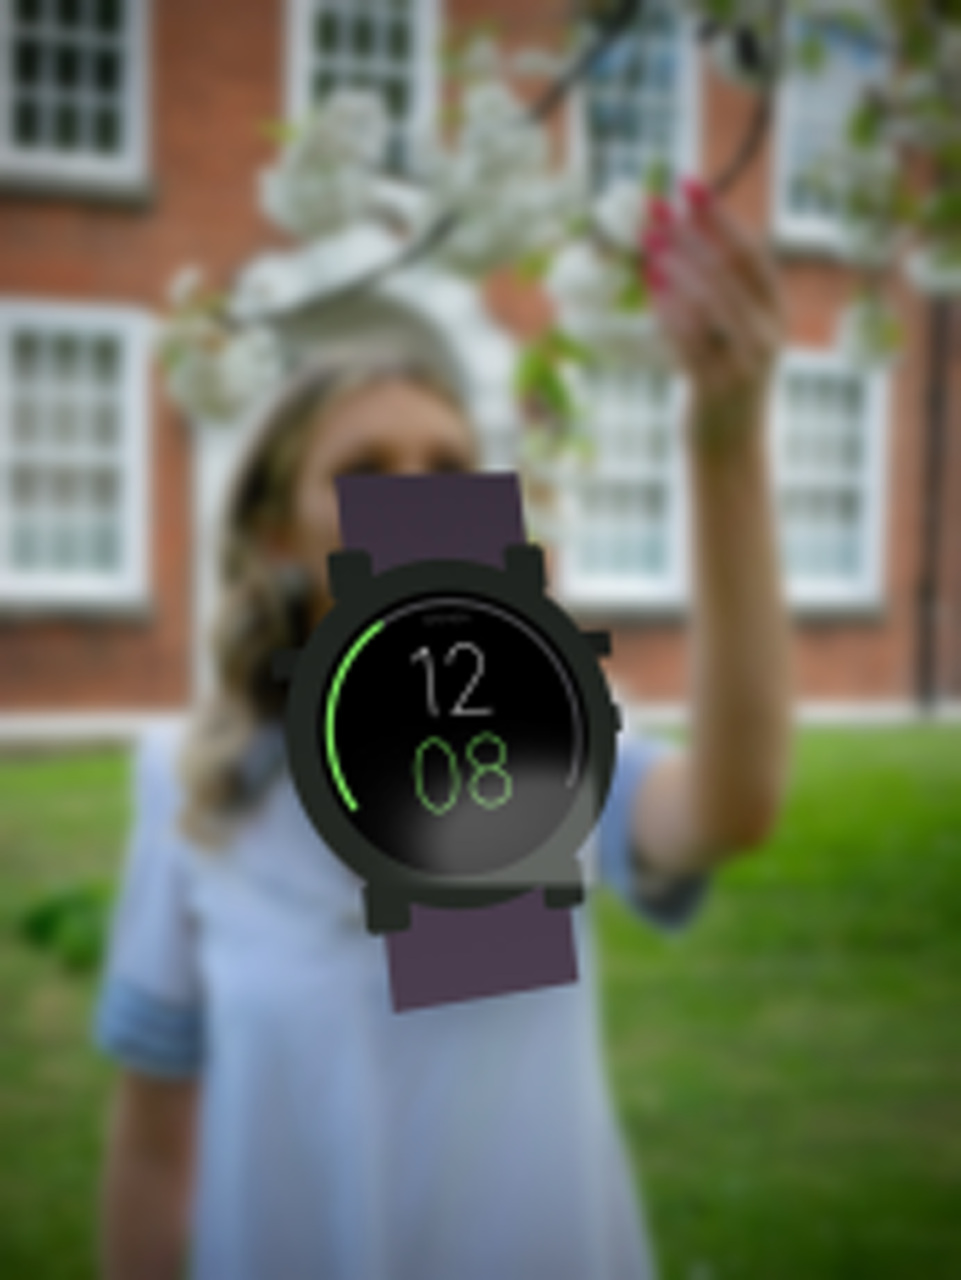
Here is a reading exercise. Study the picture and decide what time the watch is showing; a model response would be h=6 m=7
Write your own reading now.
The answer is h=12 m=8
